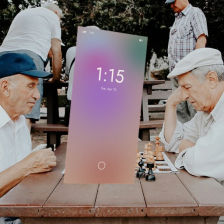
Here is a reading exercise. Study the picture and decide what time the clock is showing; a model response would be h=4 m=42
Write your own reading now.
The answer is h=1 m=15
